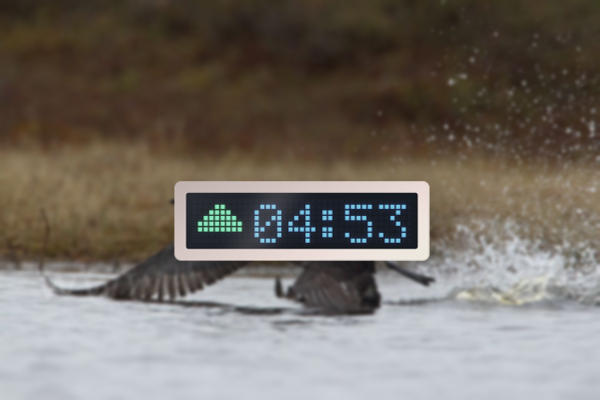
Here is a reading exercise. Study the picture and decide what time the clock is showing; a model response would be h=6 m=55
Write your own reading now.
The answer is h=4 m=53
